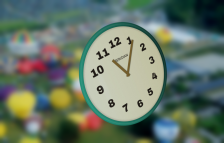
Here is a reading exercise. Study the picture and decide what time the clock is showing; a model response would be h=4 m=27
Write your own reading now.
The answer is h=11 m=6
